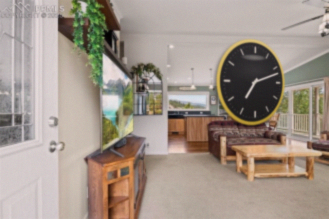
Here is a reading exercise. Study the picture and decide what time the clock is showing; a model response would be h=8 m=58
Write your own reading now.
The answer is h=7 m=12
